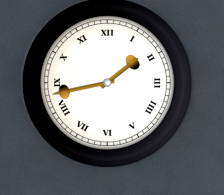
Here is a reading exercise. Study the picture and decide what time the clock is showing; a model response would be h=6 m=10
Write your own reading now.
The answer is h=1 m=43
